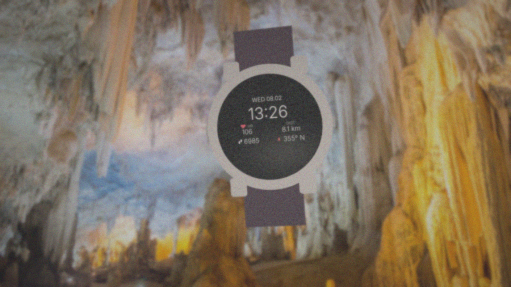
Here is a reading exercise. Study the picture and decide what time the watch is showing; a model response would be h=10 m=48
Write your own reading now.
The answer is h=13 m=26
